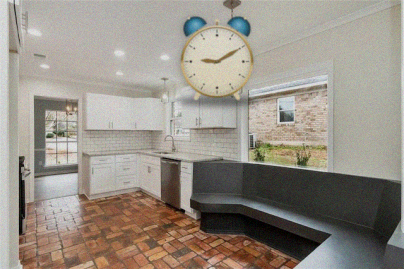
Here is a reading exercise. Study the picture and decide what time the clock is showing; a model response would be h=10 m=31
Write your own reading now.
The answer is h=9 m=10
